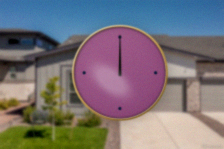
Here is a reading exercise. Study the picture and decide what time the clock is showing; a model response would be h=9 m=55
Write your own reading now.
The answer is h=12 m=0
